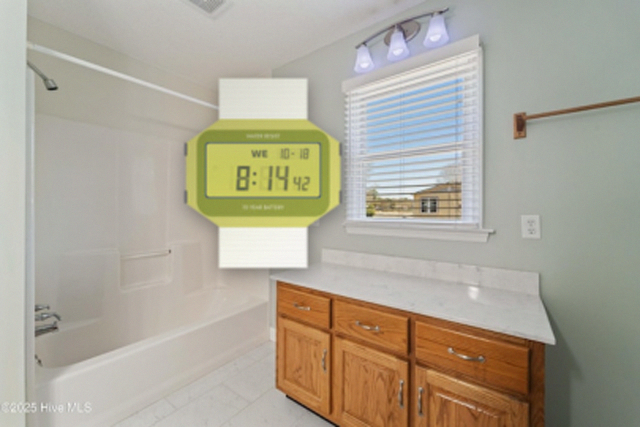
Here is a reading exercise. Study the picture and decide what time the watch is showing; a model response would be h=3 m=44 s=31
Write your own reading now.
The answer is h=8 m=14 s=42
